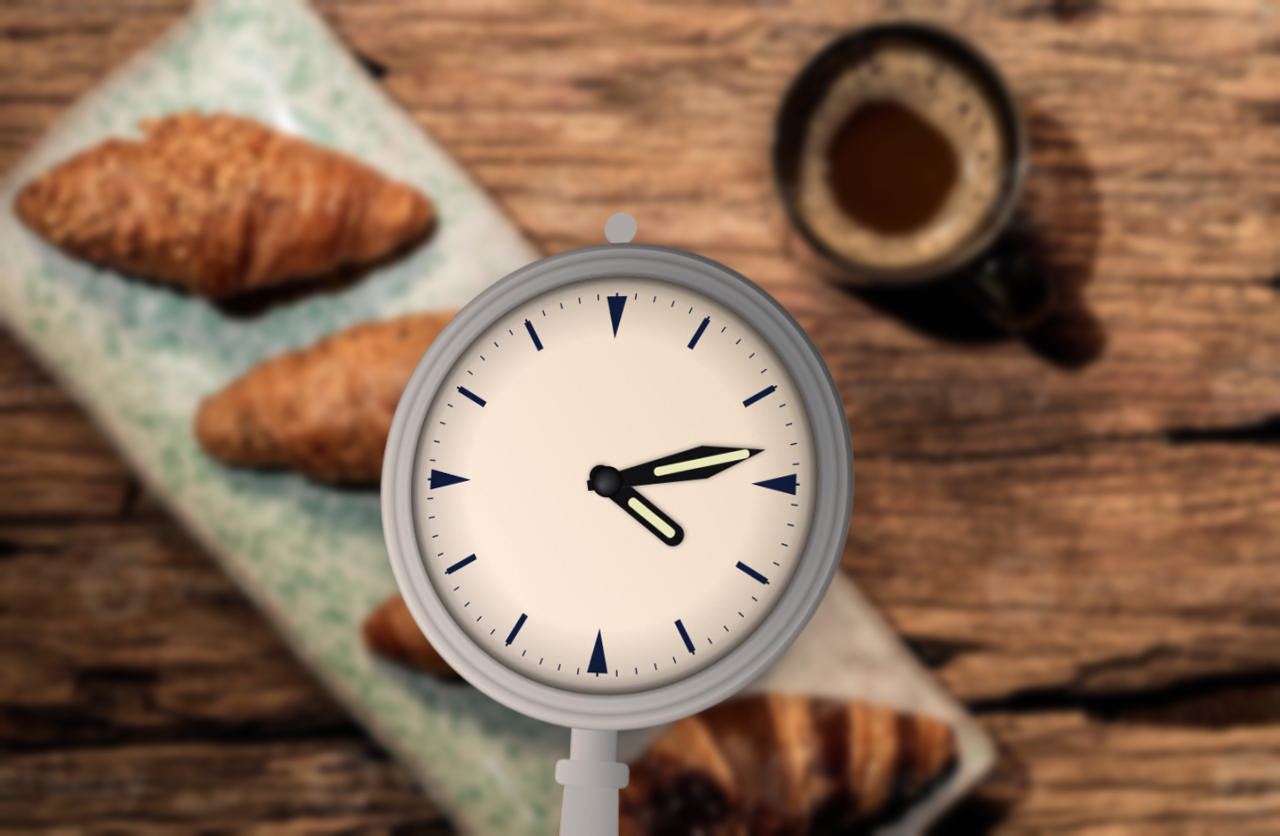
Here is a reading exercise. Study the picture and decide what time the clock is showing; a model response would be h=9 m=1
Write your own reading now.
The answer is h=4 m=13
